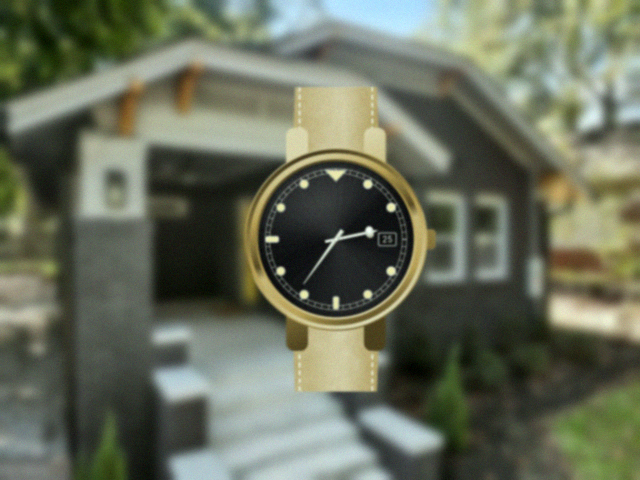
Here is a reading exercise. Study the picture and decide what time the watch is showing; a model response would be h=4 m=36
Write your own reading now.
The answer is h=2 m=36
